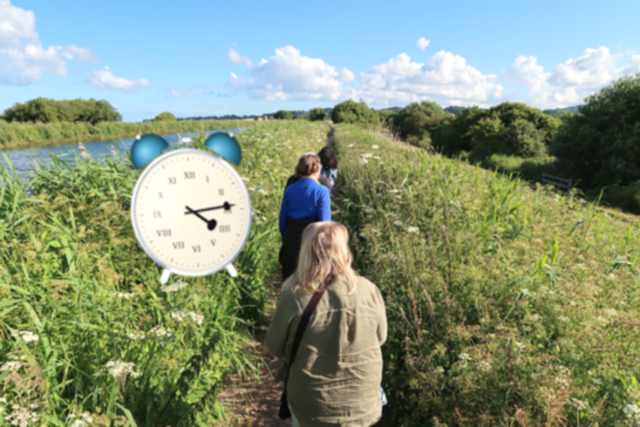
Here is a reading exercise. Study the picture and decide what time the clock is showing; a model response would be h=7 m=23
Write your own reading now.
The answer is h=4 m=14
